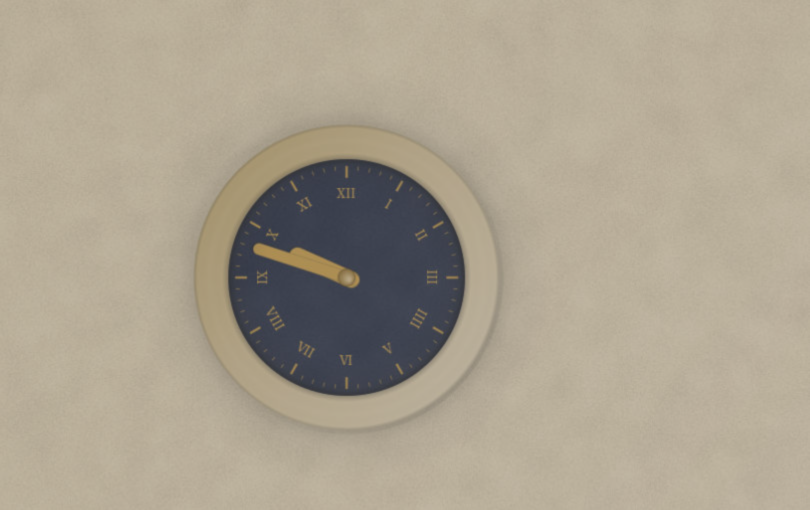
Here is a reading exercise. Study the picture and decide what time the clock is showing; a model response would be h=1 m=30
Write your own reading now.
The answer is h=9 m=48
